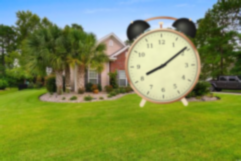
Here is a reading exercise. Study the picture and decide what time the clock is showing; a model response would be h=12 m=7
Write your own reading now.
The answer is h=8 m=9
